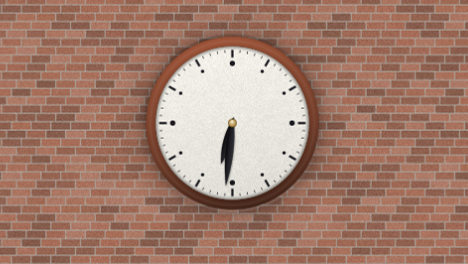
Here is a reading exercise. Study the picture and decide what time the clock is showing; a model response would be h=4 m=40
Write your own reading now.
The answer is h=6 m=31
